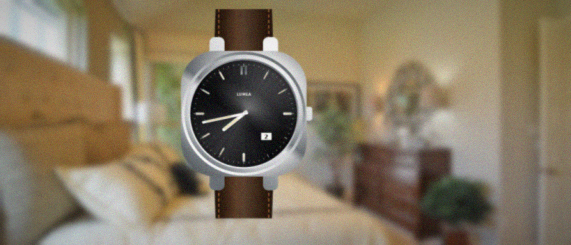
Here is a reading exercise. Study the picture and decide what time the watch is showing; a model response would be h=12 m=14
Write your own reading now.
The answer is h=7 m=43
